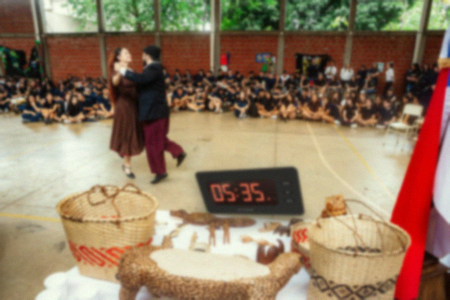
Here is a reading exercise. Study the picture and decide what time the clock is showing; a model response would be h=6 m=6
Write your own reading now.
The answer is h=5 m=35
